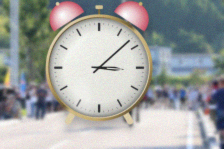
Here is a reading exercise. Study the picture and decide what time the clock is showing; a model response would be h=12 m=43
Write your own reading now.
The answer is h=3 m=8
